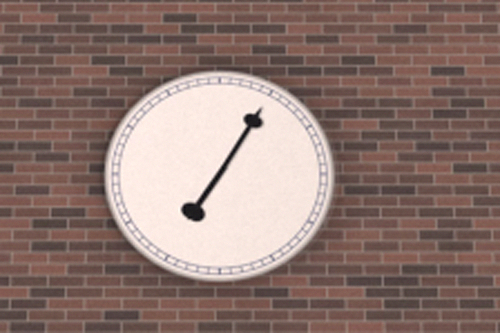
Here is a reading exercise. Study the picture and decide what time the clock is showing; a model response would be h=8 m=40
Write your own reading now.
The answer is h=7 m=5
